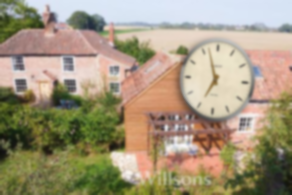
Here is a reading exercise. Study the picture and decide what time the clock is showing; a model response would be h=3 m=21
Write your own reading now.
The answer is h=6 m=57
